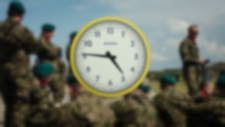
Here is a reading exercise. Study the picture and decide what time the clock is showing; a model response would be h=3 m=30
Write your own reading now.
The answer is h=4 m=46
